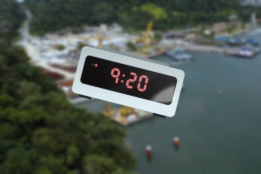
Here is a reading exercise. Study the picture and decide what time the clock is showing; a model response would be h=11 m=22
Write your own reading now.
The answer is h=9 m=20
